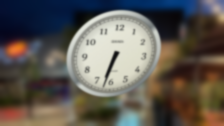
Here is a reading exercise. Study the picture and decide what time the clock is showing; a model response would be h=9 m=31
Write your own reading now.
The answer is h=6 m=32
